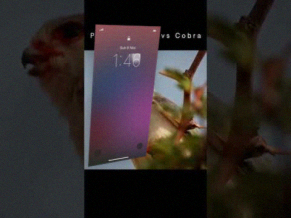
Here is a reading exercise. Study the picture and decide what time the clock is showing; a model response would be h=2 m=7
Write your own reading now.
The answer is h=1 m=46
